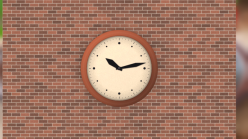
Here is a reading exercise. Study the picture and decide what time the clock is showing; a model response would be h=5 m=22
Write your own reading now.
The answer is h=10 m=13
